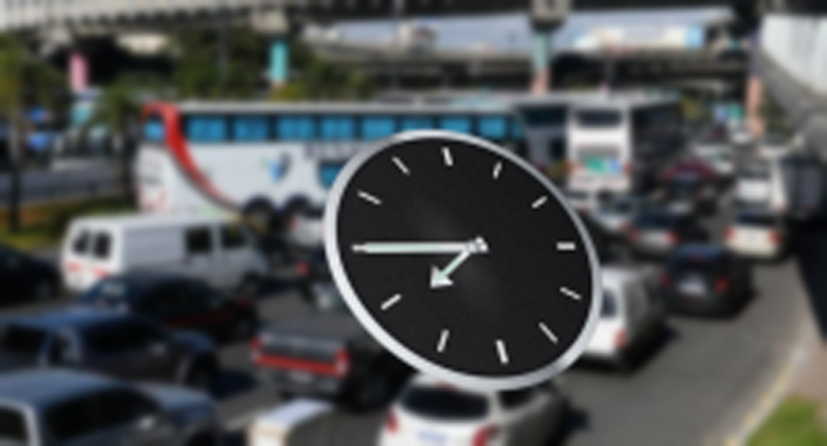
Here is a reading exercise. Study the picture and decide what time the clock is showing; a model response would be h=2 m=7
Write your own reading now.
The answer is h=7 m=45
